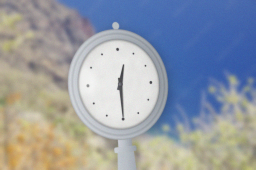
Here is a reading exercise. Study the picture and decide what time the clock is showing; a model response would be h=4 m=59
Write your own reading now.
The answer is h=12 m=30
